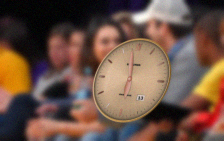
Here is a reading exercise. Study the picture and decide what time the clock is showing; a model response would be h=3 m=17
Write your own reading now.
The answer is h=5 m=58
